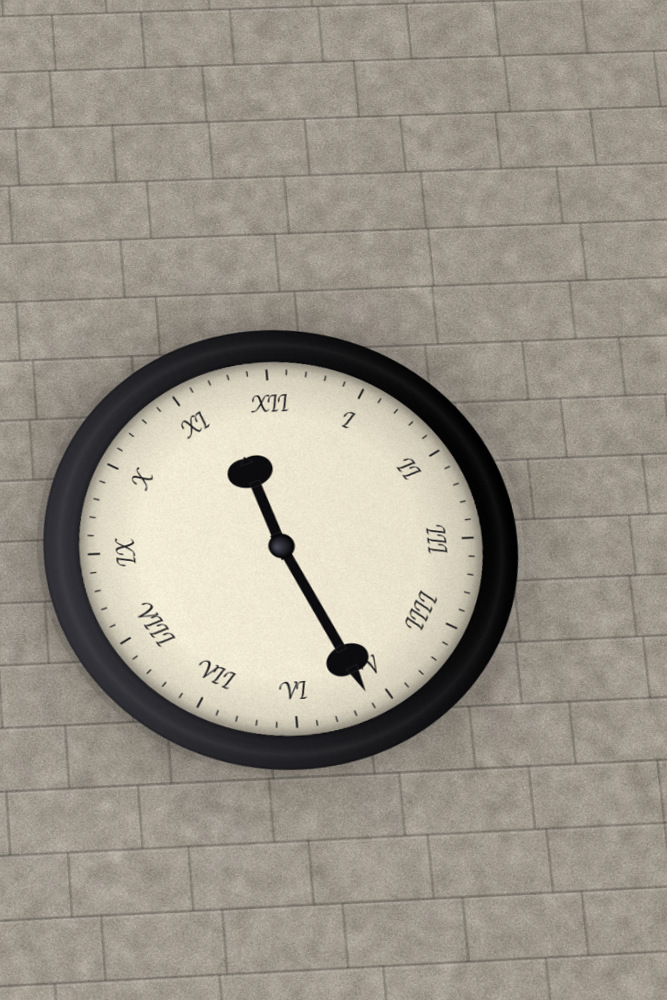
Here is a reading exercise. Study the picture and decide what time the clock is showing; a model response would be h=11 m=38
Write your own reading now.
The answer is h=11 m=26
